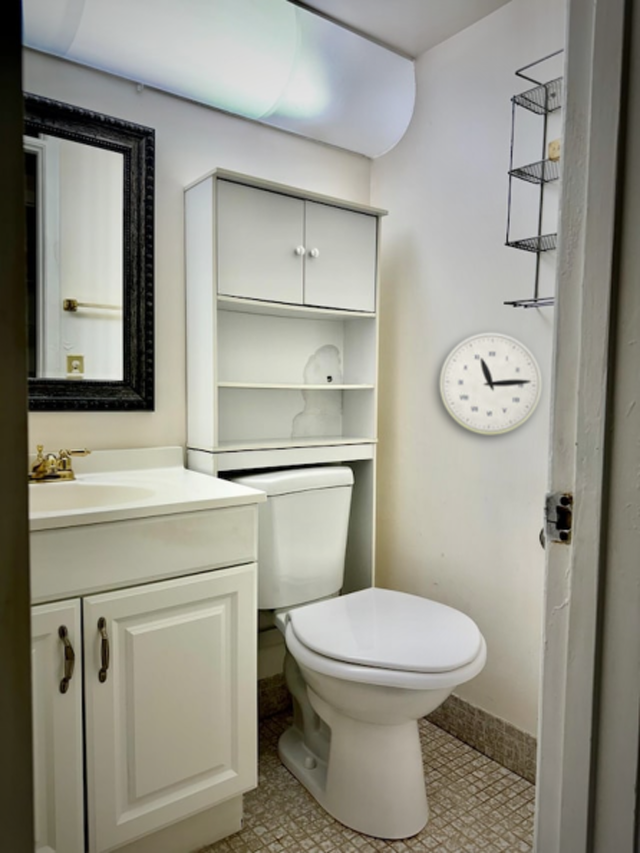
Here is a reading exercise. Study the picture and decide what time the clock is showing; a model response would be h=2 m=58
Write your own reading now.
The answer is h=11 m=14
